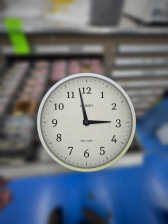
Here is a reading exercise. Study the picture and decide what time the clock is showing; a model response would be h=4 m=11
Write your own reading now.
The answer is h=2 m=58
